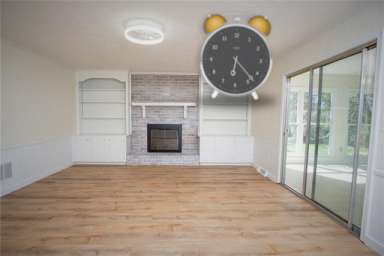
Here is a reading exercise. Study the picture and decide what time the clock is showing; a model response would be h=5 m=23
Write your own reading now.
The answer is h=6 m=23
